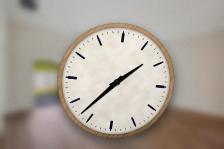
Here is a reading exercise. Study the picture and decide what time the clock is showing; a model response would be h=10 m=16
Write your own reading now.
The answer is h=1 m=37
